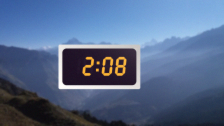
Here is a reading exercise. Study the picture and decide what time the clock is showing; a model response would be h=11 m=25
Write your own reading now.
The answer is h=2 m=8
